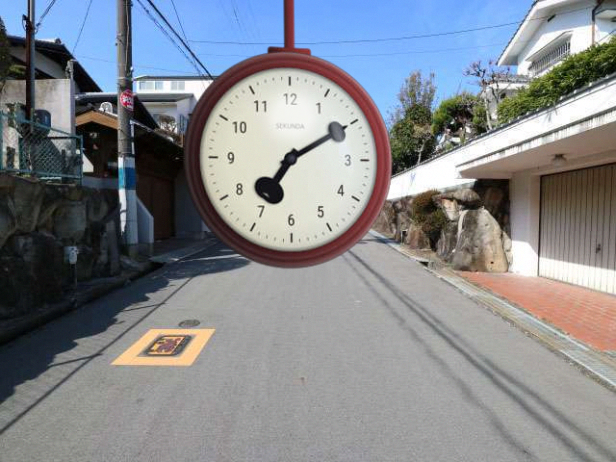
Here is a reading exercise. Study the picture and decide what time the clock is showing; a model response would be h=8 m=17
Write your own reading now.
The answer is h=7 m=10
